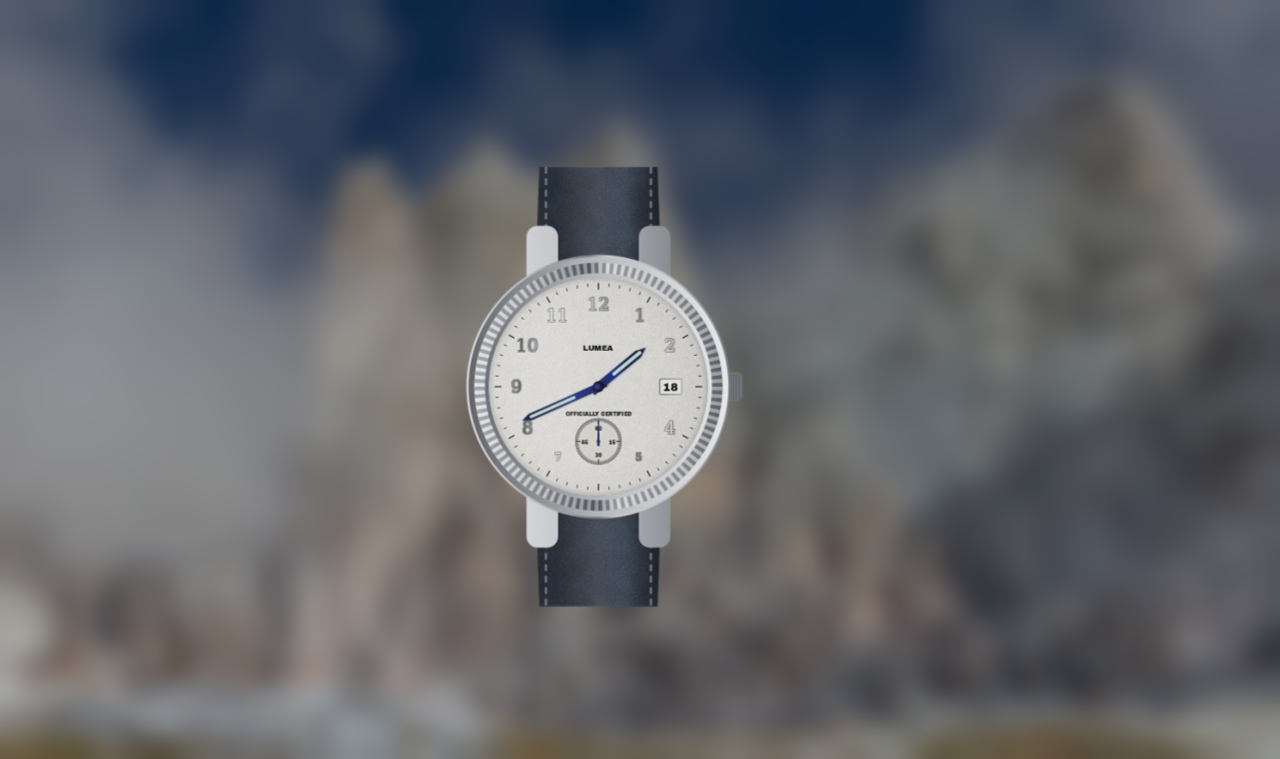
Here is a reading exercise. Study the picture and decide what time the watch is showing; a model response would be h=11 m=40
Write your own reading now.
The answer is h=1 m=41
